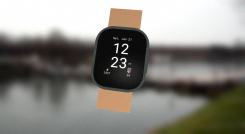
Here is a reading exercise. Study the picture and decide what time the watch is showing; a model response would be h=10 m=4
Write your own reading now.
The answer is h=12 m=23
